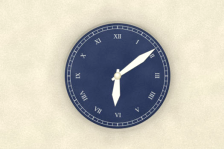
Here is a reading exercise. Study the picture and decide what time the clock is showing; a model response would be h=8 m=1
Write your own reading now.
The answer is h=6 m=9
